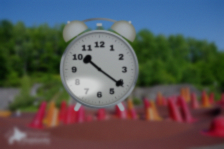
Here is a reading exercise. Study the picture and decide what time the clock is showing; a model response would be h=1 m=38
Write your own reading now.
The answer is h=10 m=21
